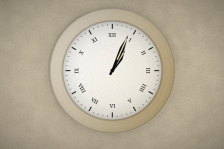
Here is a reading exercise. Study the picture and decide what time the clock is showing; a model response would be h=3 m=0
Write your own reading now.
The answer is h=1 m=4
